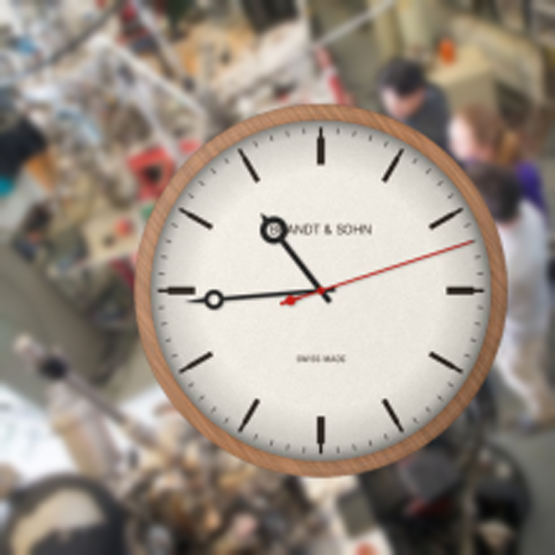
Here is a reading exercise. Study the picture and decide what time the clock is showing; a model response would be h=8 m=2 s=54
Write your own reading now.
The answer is h=10 m=44 s=12
